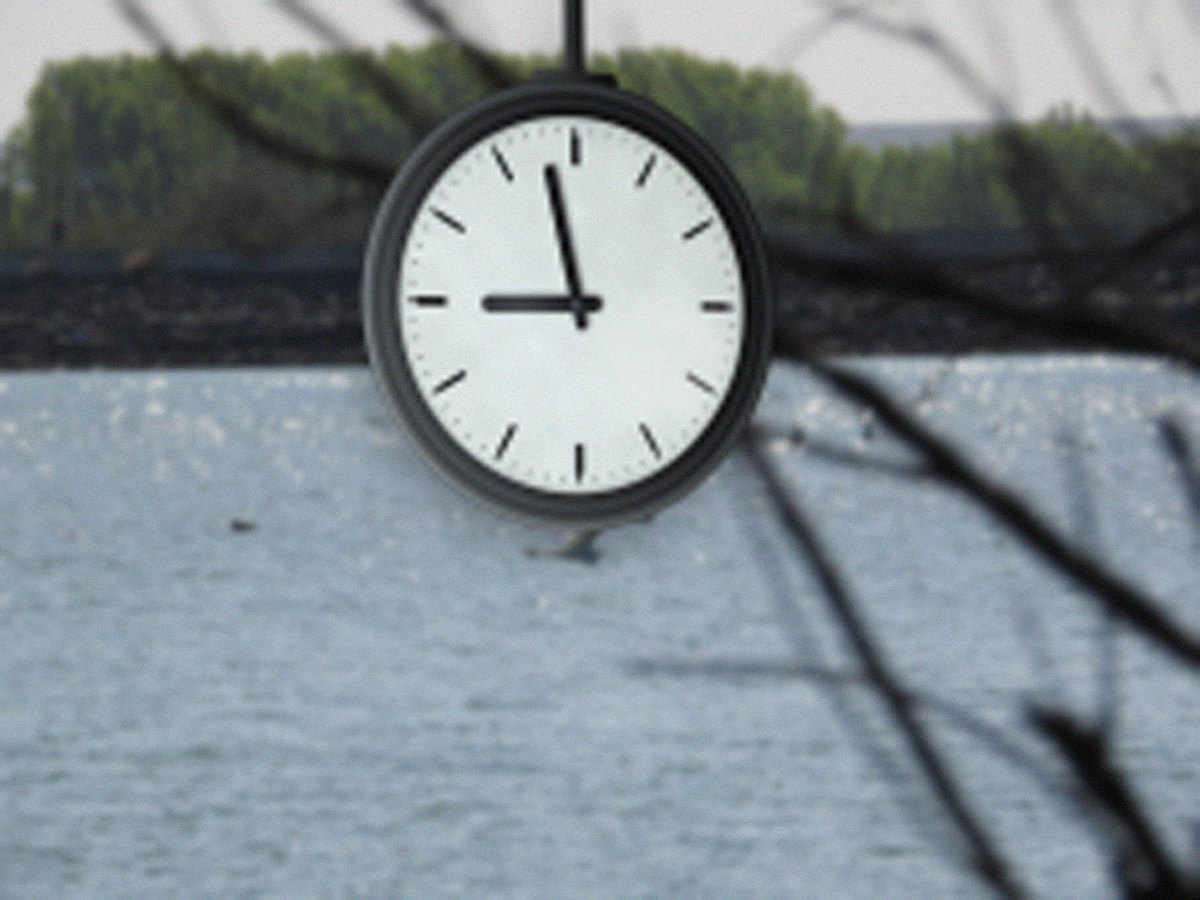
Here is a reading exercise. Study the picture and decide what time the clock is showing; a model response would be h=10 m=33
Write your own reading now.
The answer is h=8 m=58
